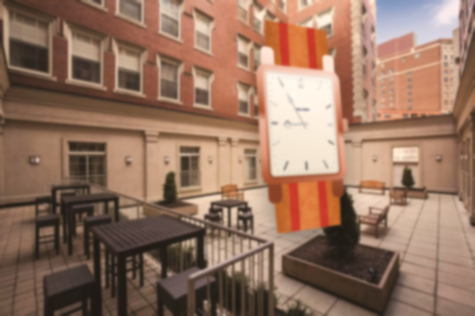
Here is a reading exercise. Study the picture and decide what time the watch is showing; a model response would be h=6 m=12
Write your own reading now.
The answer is h=8 m=55
